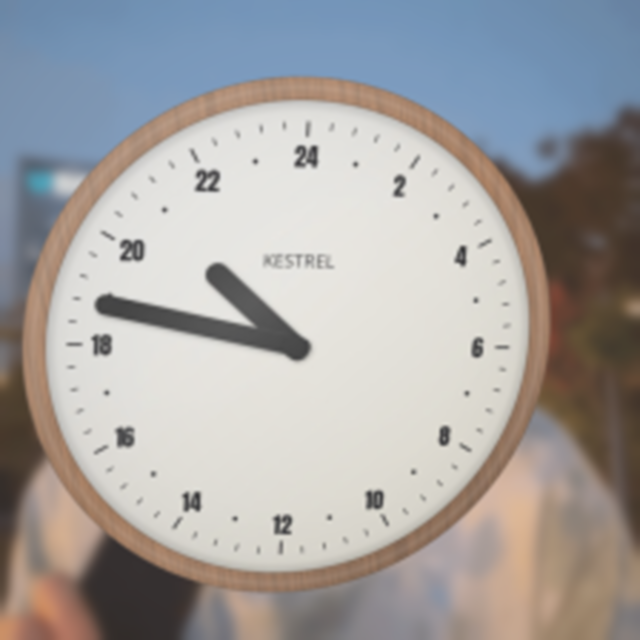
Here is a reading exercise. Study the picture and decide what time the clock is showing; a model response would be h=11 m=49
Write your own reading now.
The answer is h=20 m=47
